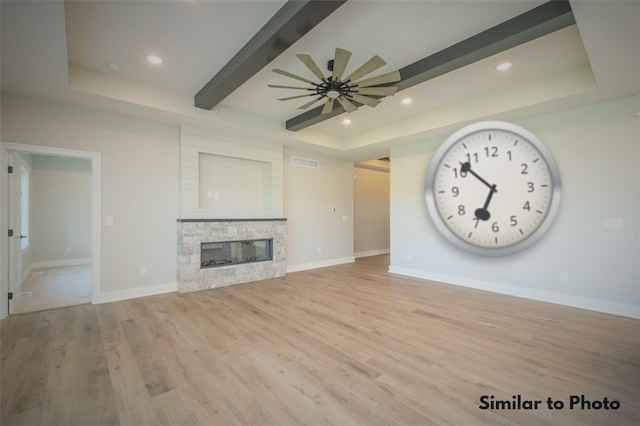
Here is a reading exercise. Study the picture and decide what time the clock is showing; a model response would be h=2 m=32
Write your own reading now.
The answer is h=6 m=52
